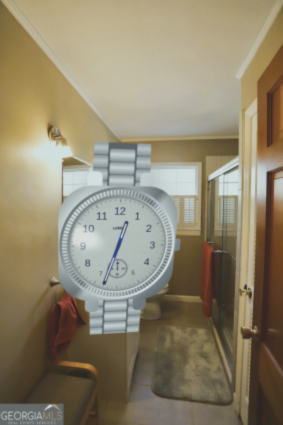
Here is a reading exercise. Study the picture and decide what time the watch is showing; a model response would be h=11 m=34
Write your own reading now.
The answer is h=12 m=33
